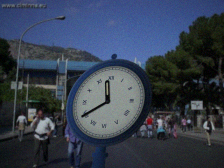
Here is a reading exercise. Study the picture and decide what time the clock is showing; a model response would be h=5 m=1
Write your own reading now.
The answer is h=11 m=40
